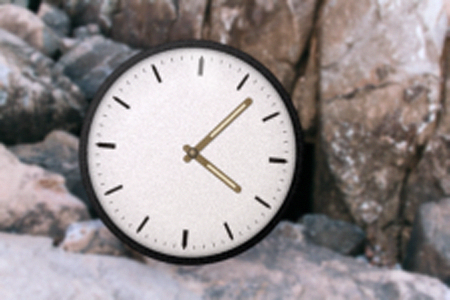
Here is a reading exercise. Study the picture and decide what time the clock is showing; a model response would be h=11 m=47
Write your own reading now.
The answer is h=4 m=7
